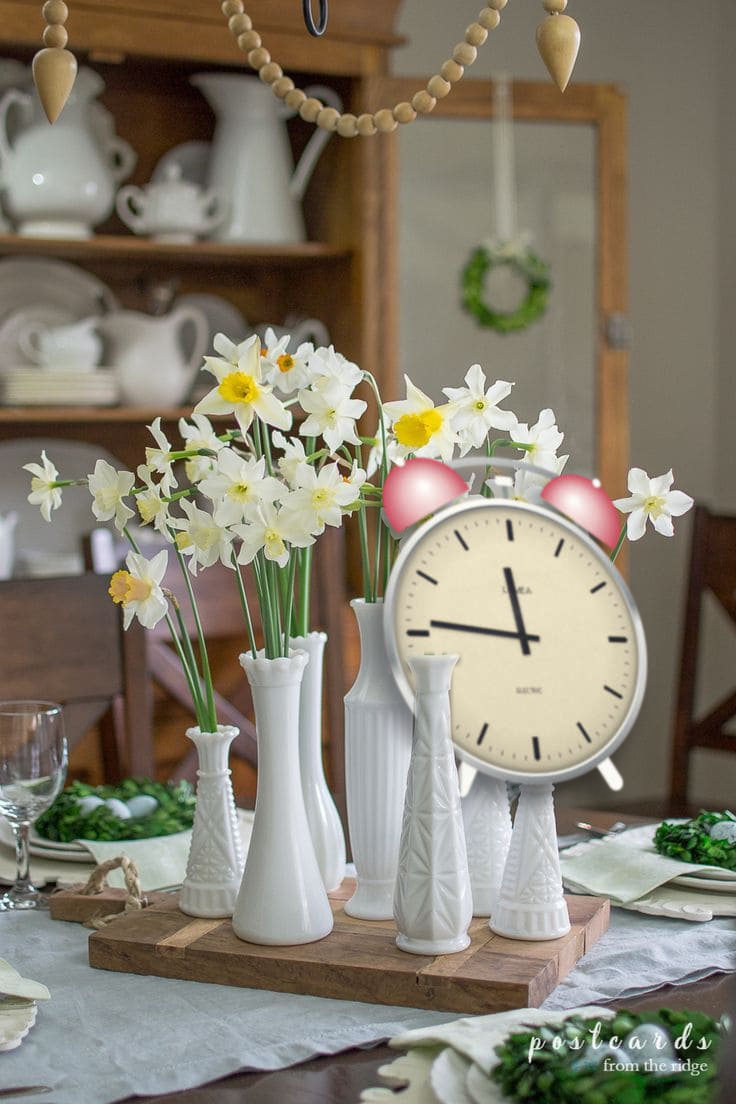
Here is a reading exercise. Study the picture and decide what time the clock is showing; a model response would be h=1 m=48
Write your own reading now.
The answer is h=11 m=46
